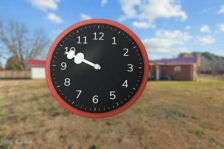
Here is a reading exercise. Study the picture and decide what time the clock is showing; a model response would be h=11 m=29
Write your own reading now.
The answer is h=9 m=49
